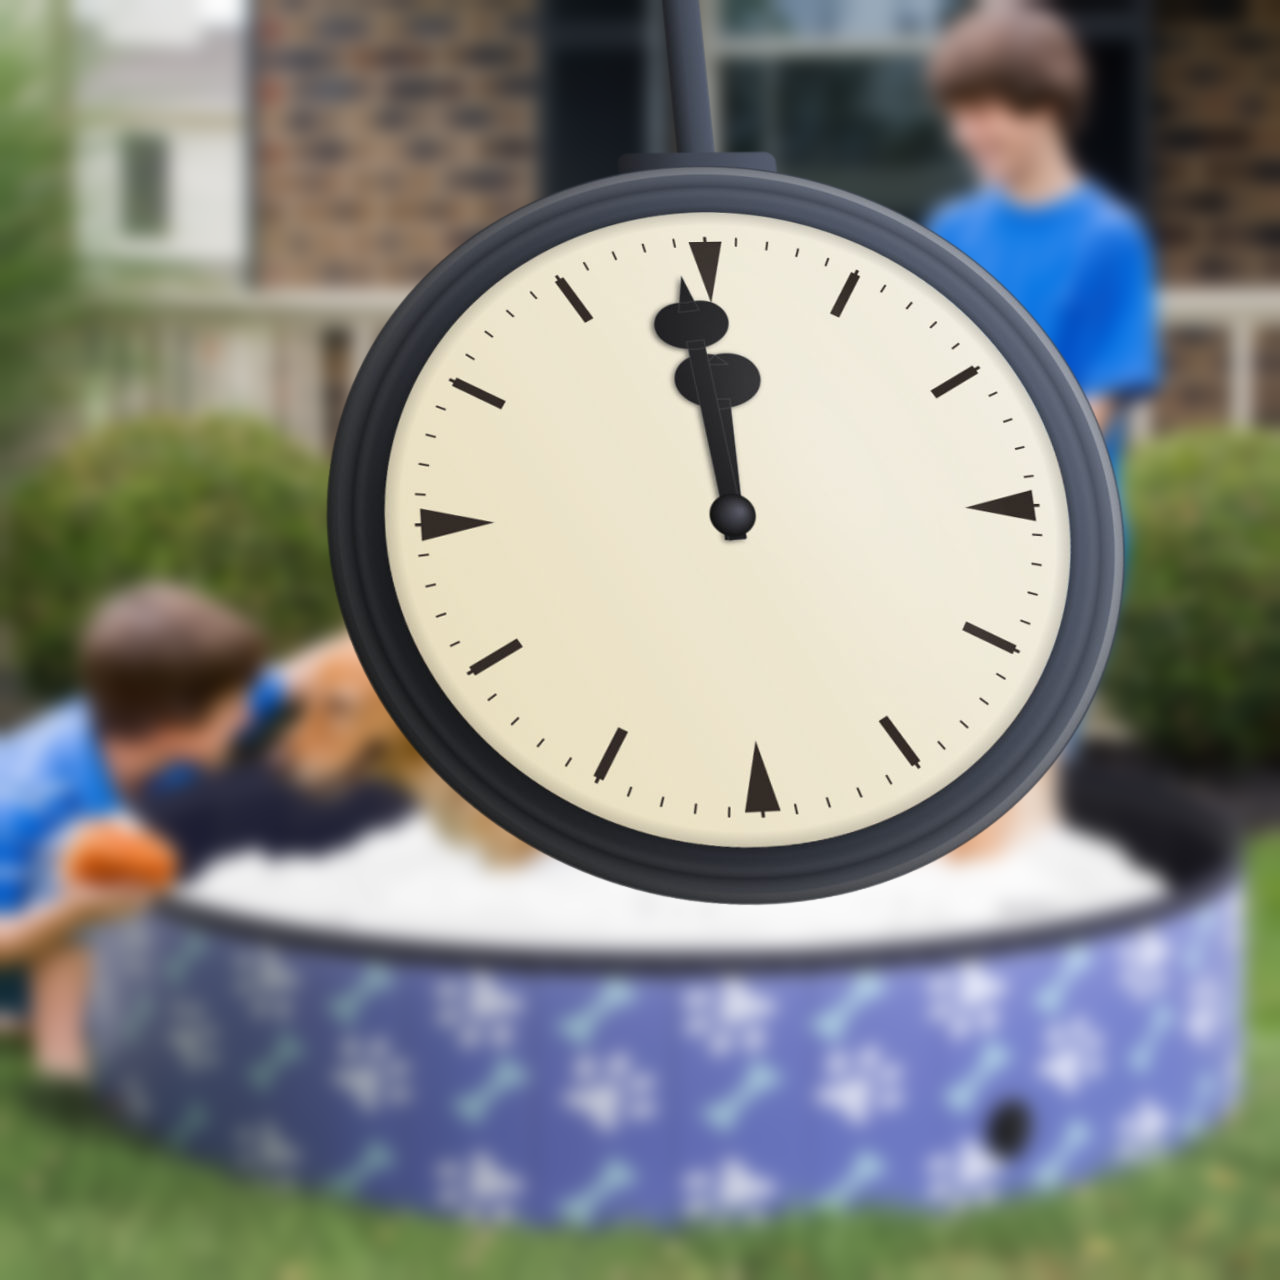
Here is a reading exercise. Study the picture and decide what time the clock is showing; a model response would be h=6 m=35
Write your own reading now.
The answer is h=11 m=59
